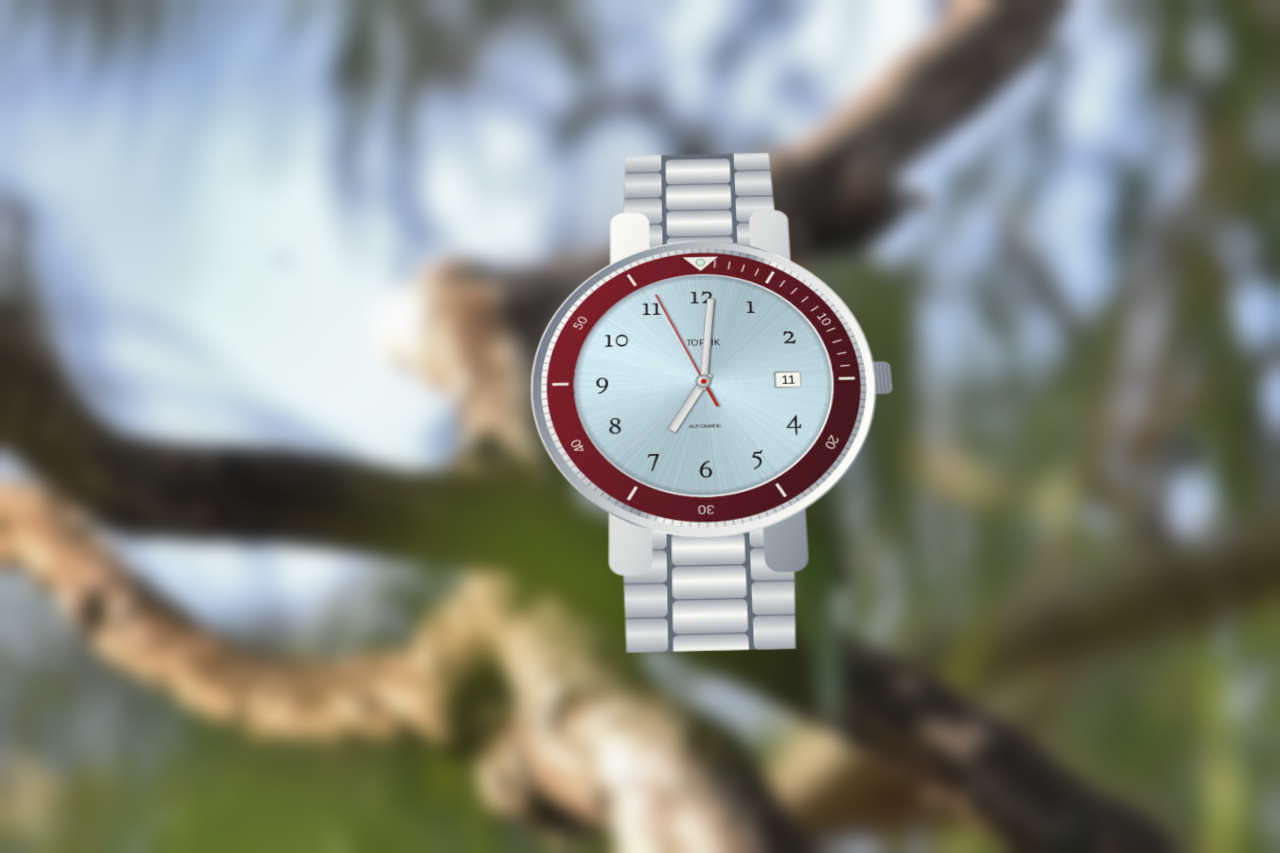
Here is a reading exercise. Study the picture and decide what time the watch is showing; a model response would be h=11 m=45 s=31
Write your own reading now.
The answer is h=7 m=0 s=56
